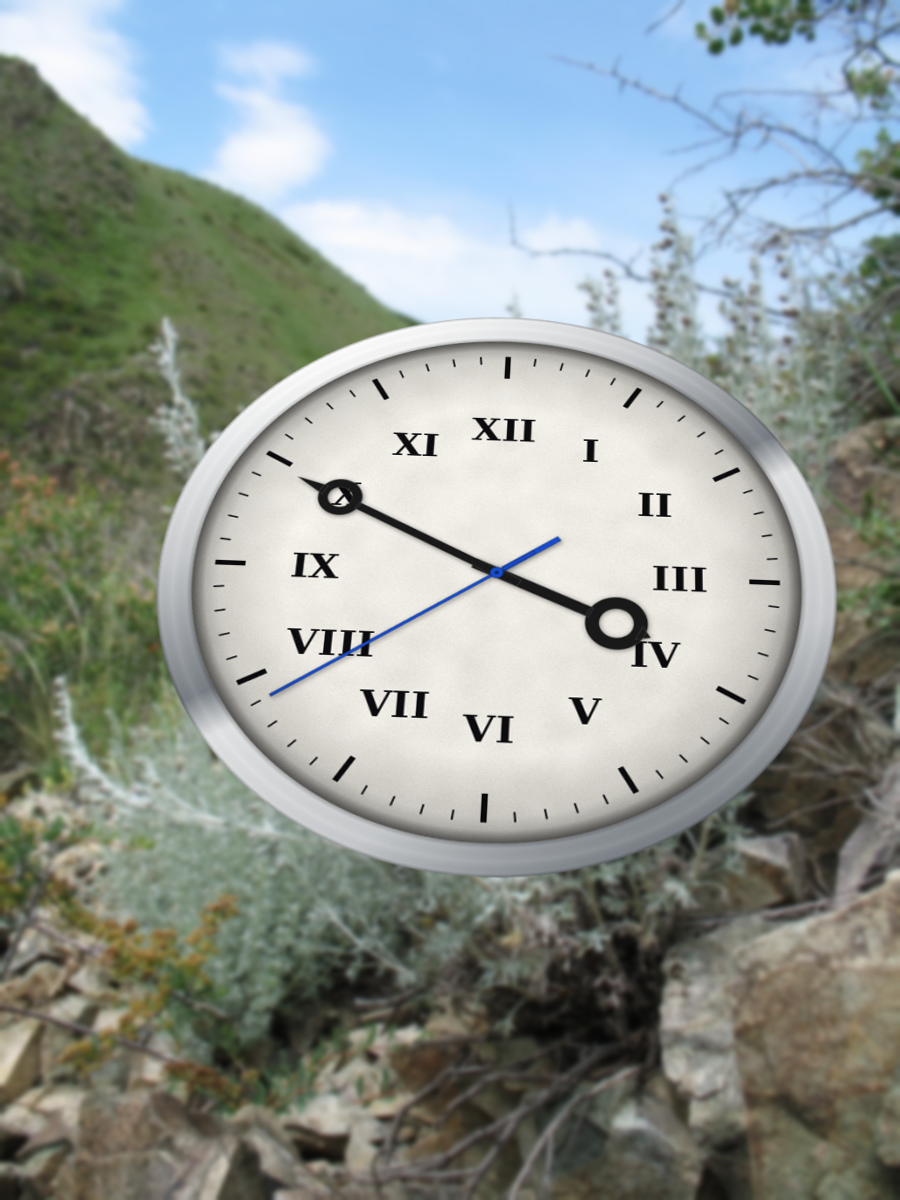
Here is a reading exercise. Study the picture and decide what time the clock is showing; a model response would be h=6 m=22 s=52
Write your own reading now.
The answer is h=3 m=49 s=39
